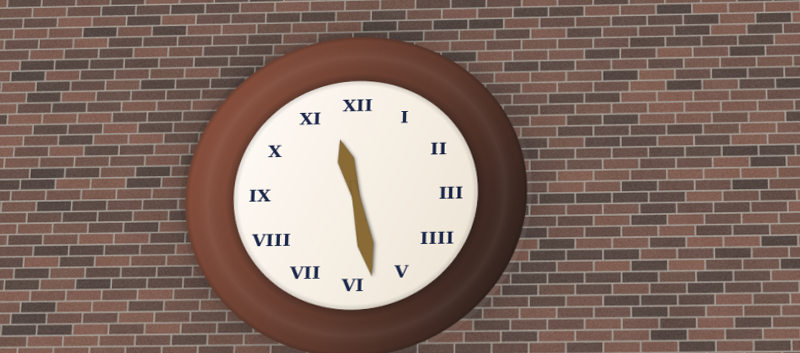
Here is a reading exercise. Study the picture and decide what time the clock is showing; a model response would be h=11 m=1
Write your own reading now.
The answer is h=11 m=28
